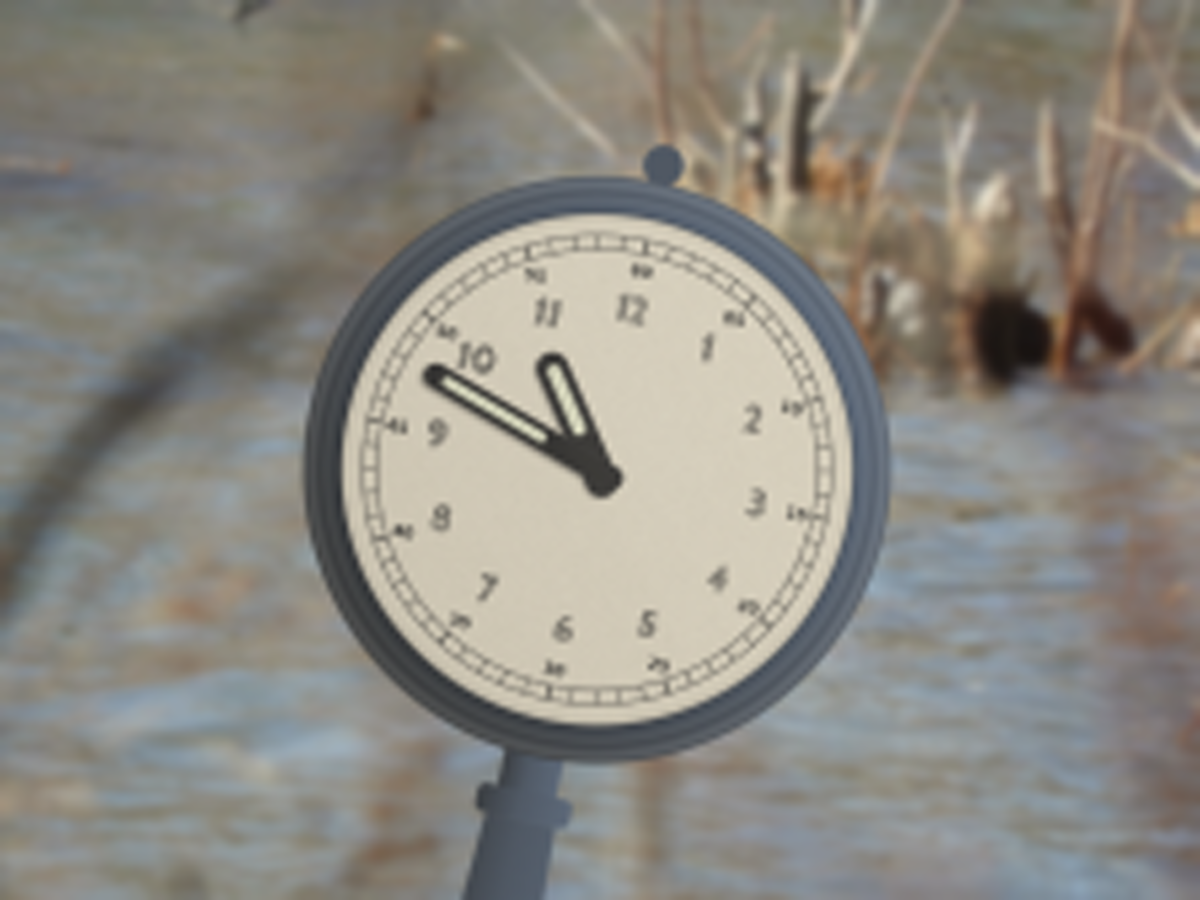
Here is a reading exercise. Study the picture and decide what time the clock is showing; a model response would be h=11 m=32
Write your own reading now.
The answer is h=10 m=48
